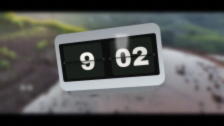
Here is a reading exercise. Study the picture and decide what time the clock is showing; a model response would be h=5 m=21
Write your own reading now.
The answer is h=9 m=2
